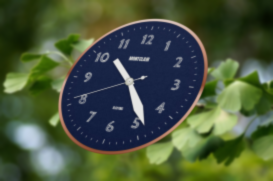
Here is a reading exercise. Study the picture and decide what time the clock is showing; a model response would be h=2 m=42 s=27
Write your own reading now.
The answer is h=10 m=23 s=41
